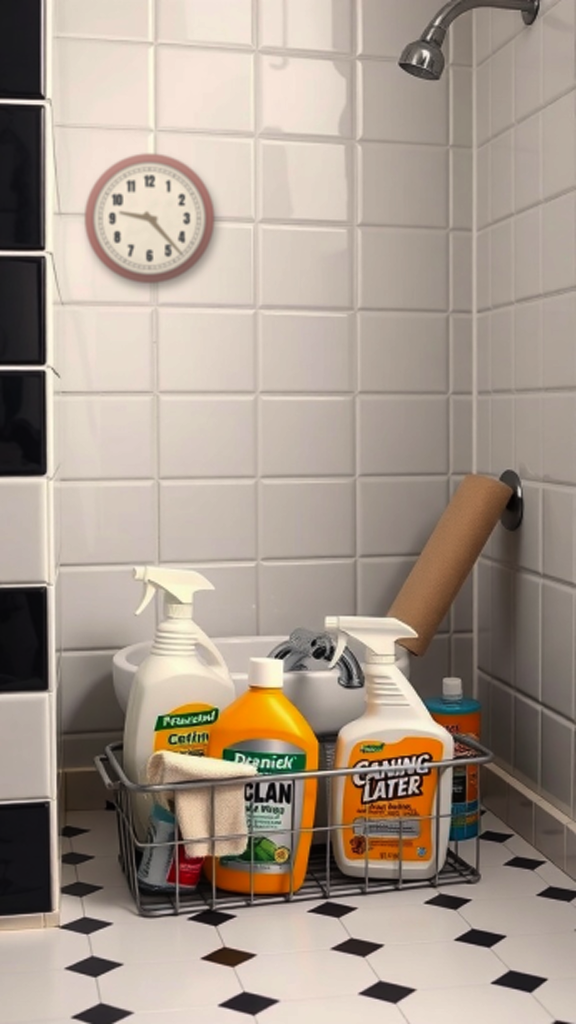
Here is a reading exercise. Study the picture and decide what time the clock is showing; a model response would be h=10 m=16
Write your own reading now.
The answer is h=9 m=23
